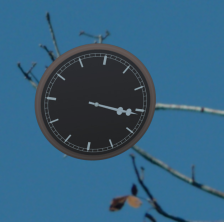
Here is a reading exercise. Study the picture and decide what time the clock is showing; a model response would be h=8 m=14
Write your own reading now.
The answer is h=3 m=16
